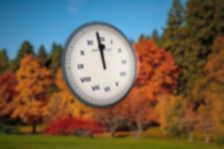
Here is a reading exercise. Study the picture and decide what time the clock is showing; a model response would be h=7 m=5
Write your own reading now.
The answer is h=11 m=59
